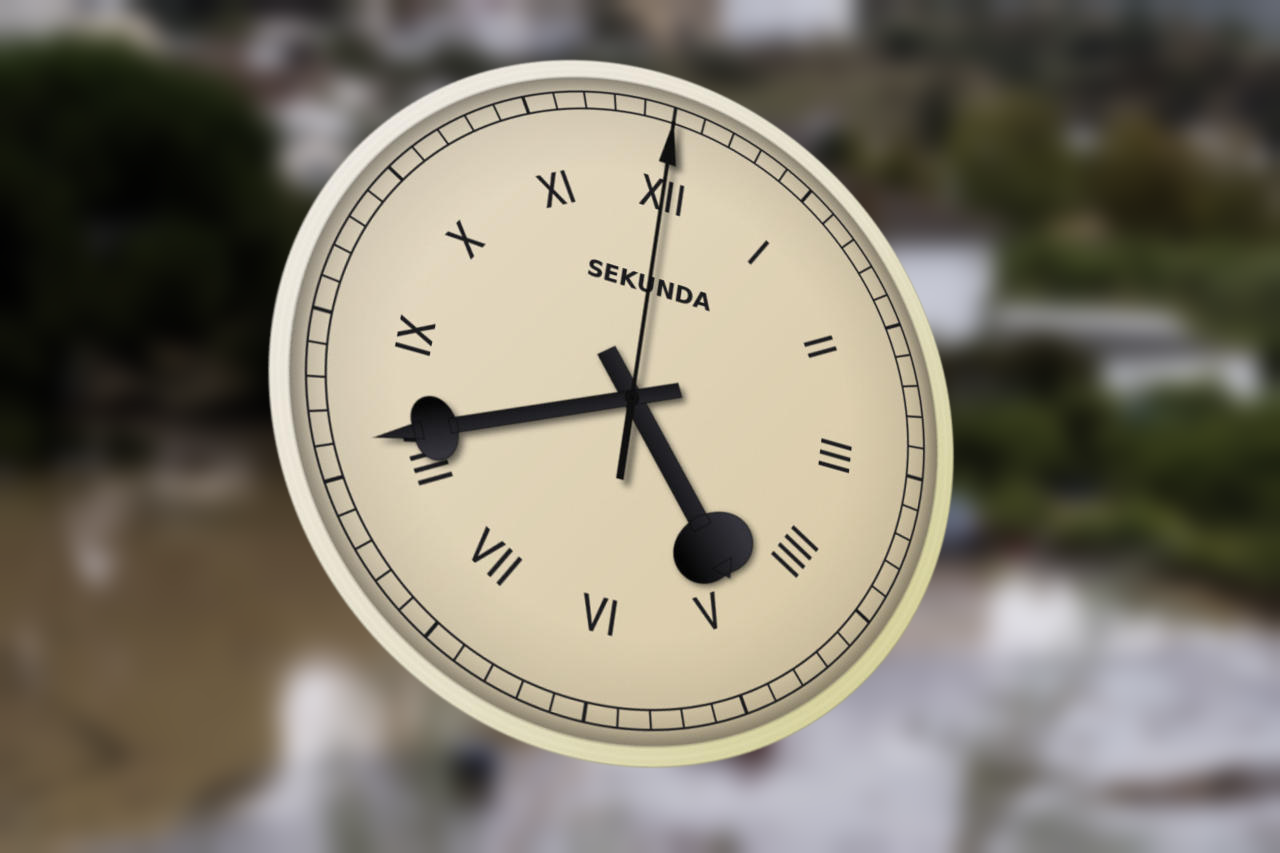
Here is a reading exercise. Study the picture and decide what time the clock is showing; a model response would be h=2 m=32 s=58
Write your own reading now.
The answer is h=4 m=41 s=0
